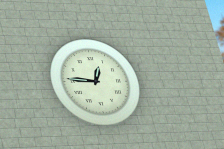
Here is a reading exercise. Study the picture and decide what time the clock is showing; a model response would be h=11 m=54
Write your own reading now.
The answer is h=12 m=46
